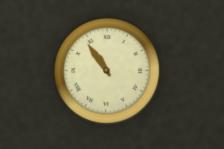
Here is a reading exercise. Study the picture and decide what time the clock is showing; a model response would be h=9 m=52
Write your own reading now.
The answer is h=10 m=54
